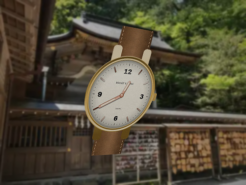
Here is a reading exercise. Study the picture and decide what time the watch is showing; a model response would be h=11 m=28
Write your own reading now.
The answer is h=12 m=40
